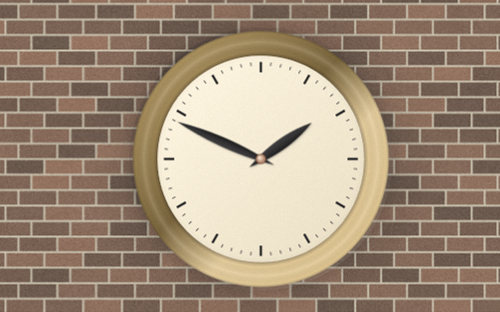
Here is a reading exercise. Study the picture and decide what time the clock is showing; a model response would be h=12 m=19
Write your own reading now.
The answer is h=1 m=49
